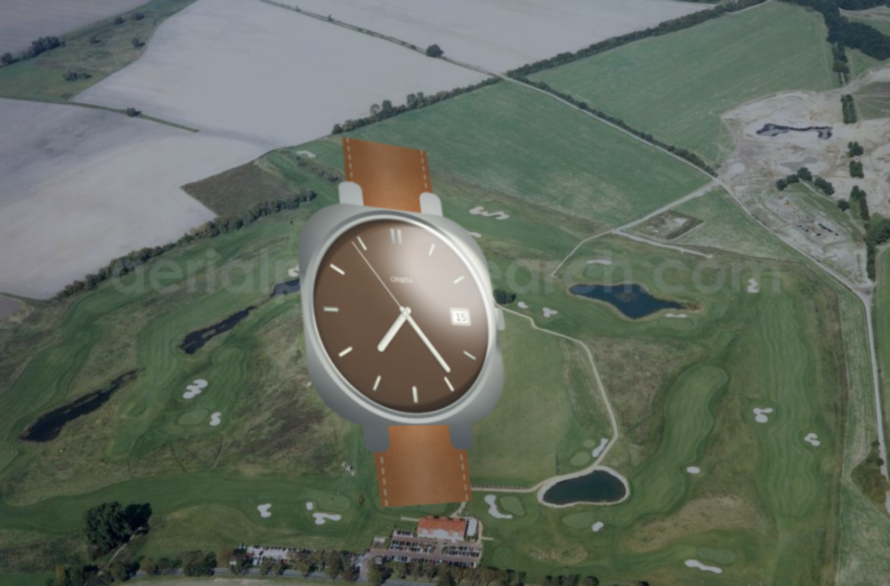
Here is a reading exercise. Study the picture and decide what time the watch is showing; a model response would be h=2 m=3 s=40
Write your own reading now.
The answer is h=7 m=23 s=54
